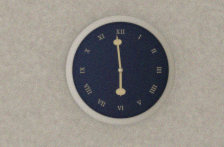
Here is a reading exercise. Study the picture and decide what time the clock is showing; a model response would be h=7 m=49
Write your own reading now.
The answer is h=5 m=59
